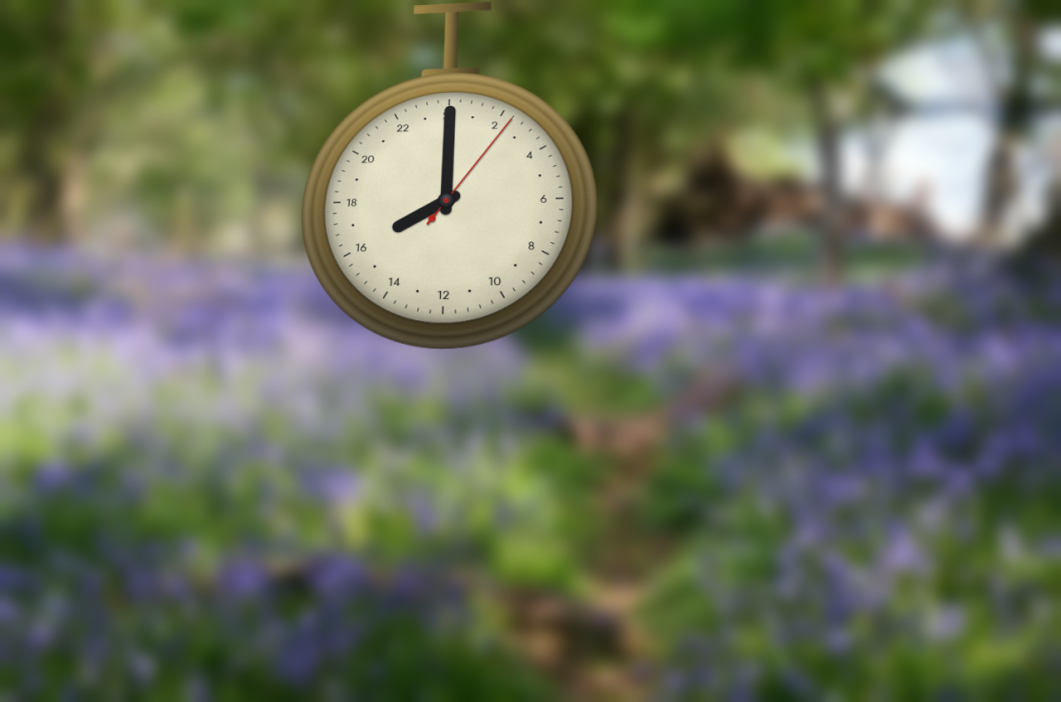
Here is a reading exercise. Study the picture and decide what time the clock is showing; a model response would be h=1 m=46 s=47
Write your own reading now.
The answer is h=16 m=0 s=6
